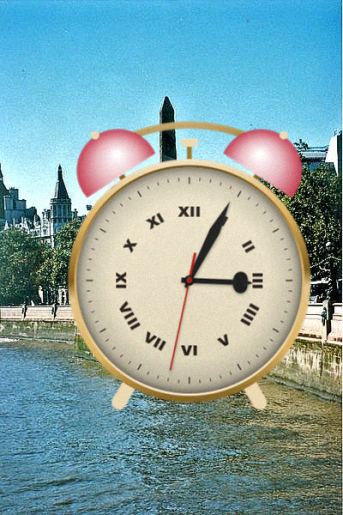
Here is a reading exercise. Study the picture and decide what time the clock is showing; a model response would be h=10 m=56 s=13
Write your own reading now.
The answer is h=3 m=4 s=32
